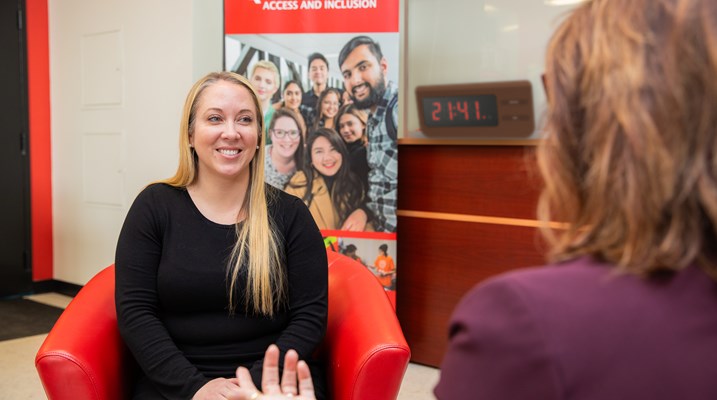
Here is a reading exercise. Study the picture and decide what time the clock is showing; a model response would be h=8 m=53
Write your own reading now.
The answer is h=21 m=41
